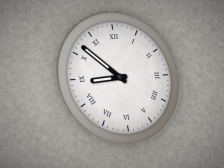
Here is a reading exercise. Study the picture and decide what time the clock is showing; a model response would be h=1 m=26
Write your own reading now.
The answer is h=8 m=52
